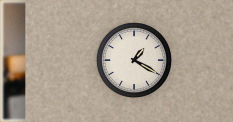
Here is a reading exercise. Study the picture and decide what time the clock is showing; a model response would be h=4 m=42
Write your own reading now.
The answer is h=1 m=20
